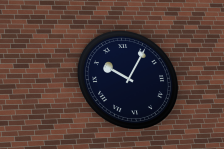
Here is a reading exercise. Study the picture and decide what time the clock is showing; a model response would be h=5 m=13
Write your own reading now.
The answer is h=10 m=6
